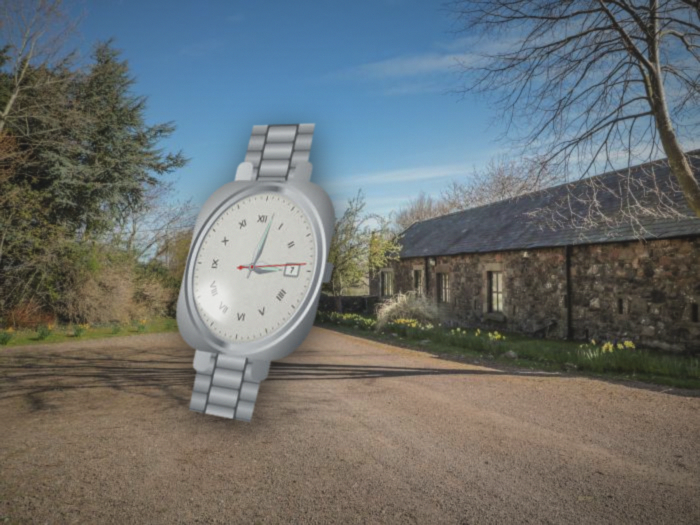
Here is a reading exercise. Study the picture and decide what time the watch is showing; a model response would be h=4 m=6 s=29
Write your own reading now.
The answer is h=3 m=2 s=14
